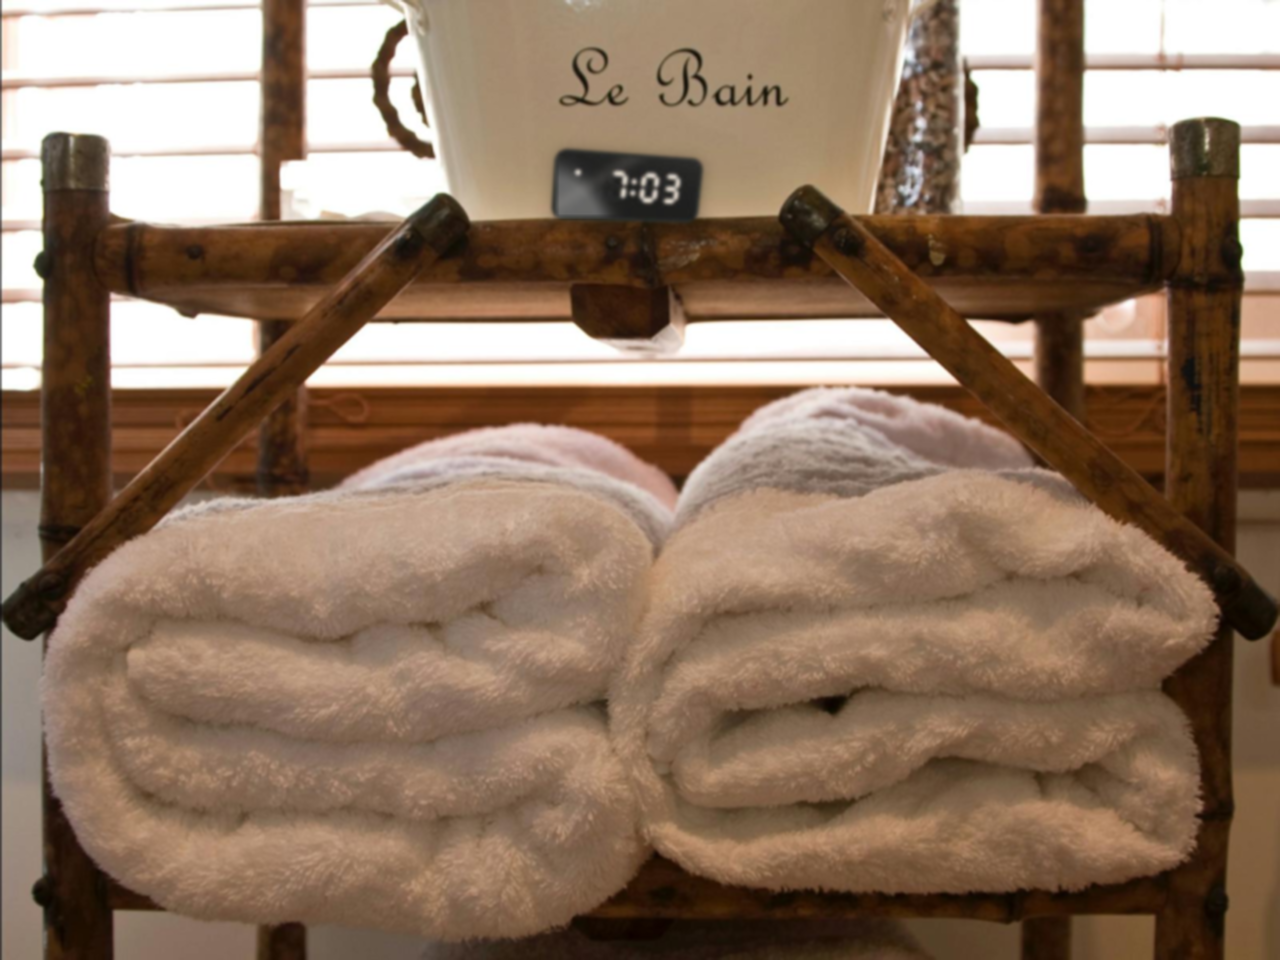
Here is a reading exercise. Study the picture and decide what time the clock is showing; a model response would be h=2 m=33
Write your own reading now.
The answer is h=7 m=3
